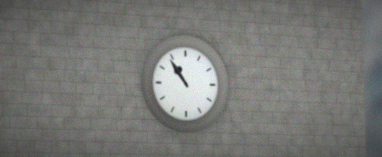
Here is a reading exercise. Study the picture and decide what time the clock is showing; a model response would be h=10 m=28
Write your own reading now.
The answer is h=10 m=54
